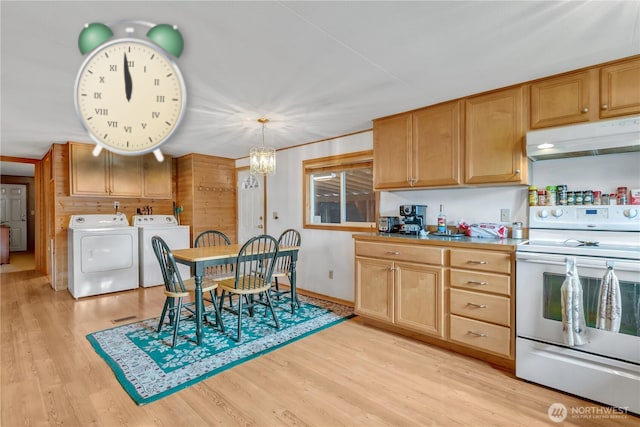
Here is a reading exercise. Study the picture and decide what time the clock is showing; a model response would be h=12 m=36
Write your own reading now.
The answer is h=11 m=59
